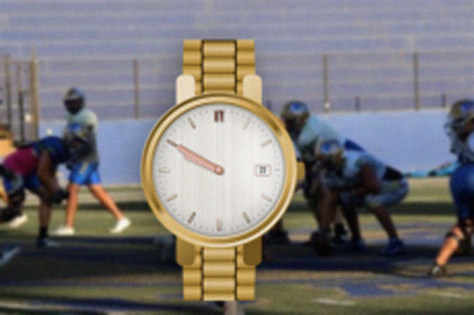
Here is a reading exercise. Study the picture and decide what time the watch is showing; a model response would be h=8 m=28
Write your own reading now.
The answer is h=9 m=50
